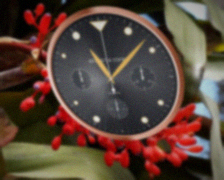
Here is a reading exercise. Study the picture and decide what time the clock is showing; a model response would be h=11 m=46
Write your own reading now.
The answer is h=11 m=8
